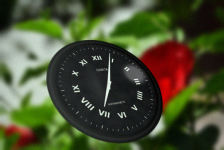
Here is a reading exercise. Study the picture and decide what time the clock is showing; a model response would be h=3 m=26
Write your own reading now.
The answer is h=7 m=4
